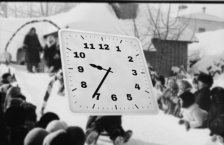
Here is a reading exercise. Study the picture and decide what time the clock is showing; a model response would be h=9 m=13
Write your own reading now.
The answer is h=9 m=36
